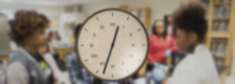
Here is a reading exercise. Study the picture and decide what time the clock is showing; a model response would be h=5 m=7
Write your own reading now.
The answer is h=12 m=33
